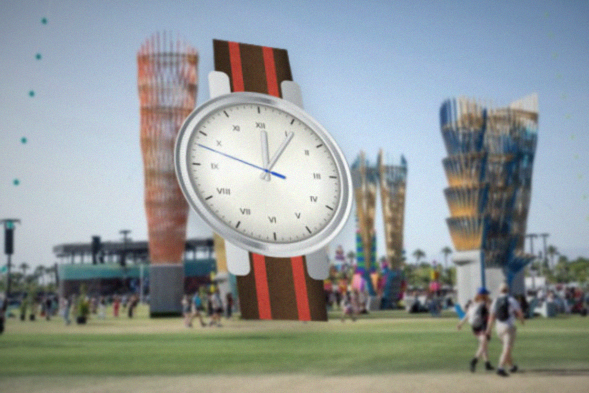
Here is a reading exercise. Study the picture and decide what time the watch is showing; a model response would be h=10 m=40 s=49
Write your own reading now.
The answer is h=12 m=5 s=48
